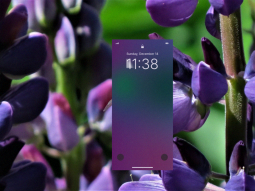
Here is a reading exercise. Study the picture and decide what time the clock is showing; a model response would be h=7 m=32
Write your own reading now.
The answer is h=11 m=38
